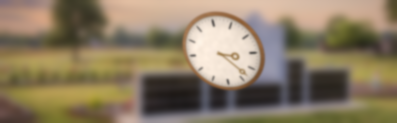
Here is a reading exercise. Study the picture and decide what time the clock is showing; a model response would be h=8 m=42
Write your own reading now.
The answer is h=3 m=23
